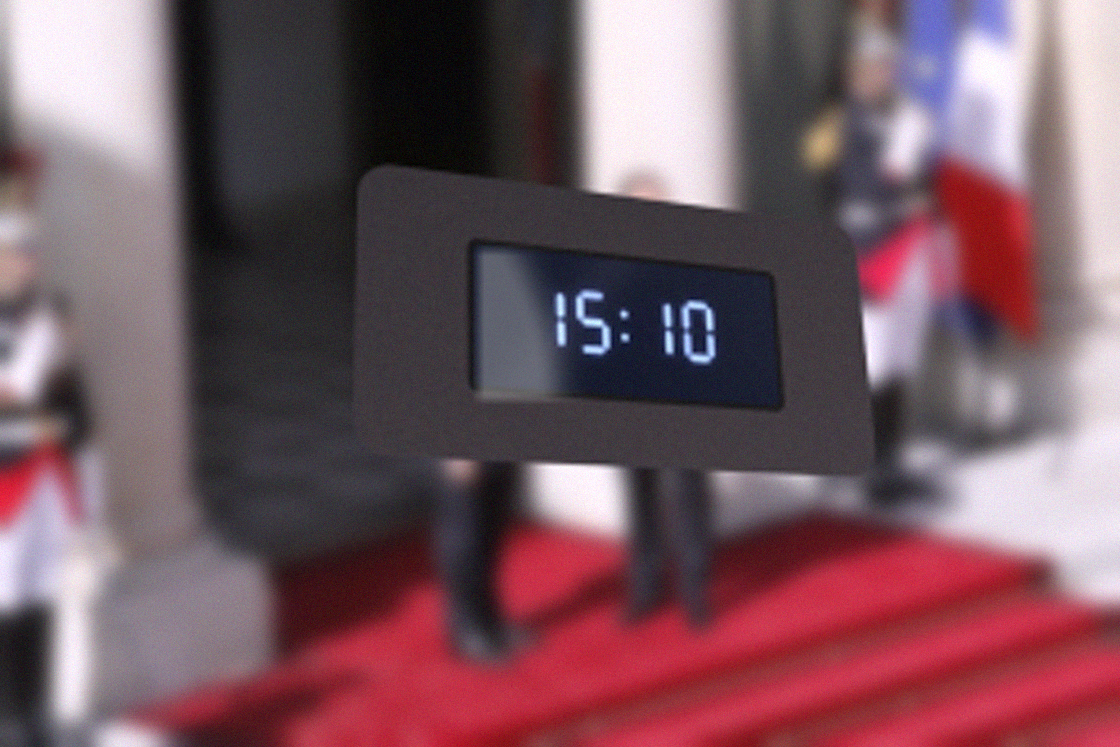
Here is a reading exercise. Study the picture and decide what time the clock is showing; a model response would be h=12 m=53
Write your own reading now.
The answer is h=15 m=10
